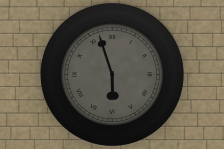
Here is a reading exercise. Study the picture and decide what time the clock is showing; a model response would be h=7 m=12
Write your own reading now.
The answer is h=5 m=57
